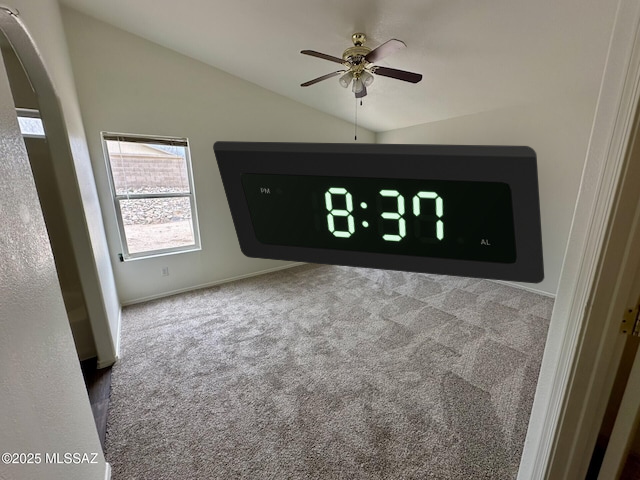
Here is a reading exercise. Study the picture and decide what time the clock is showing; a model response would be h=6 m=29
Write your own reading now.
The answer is h=8 m=37
